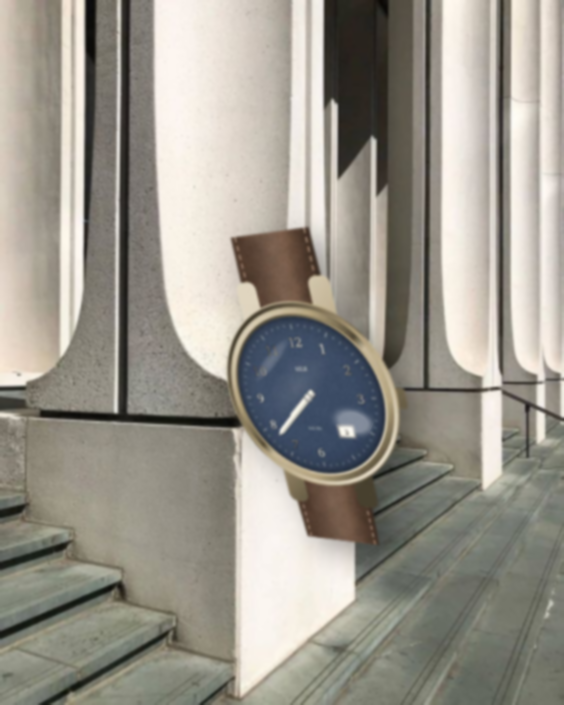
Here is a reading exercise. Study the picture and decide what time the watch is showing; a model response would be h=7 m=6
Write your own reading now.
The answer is h=7 m=38
